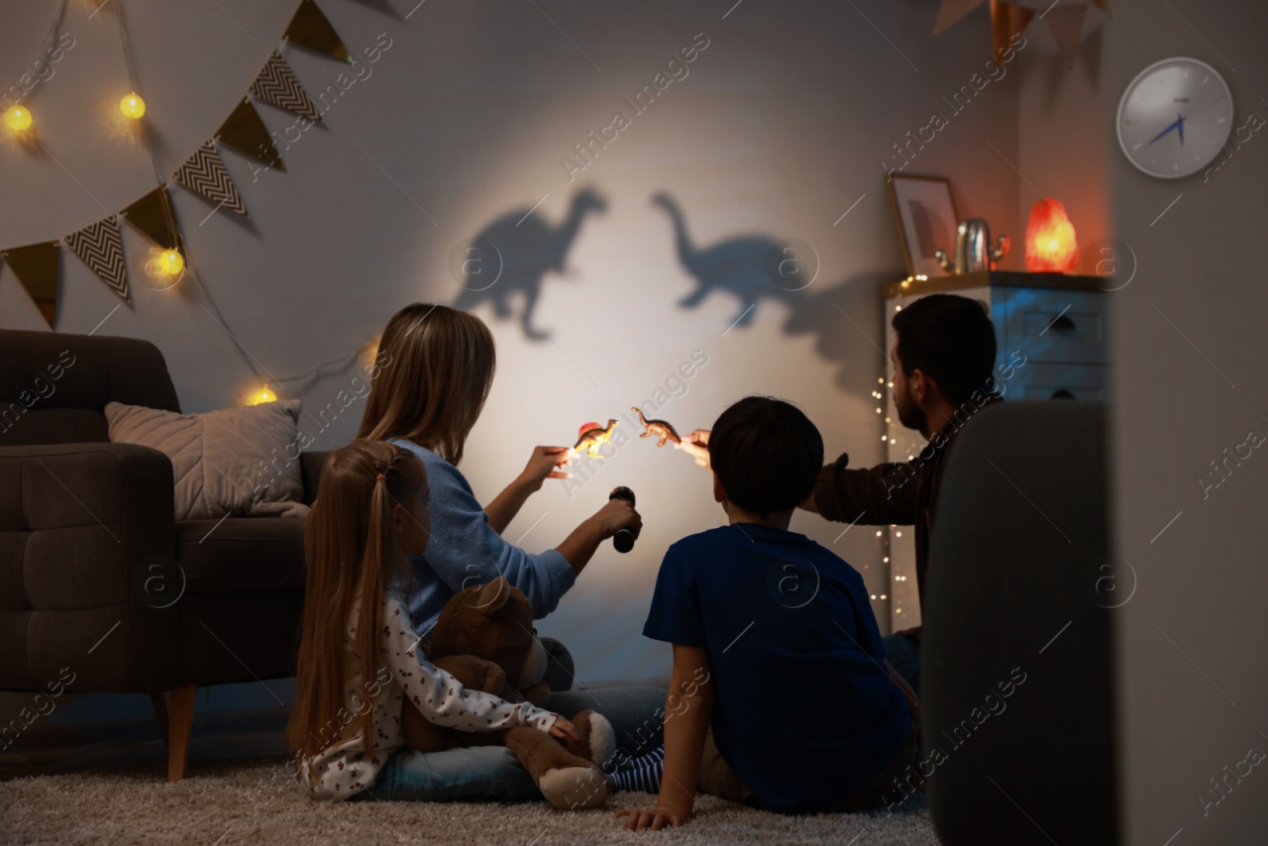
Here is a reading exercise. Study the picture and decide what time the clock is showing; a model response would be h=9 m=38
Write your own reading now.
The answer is h=5 m=39
